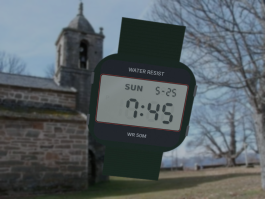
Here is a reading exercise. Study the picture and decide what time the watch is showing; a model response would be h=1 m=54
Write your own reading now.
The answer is h=7 m=45
